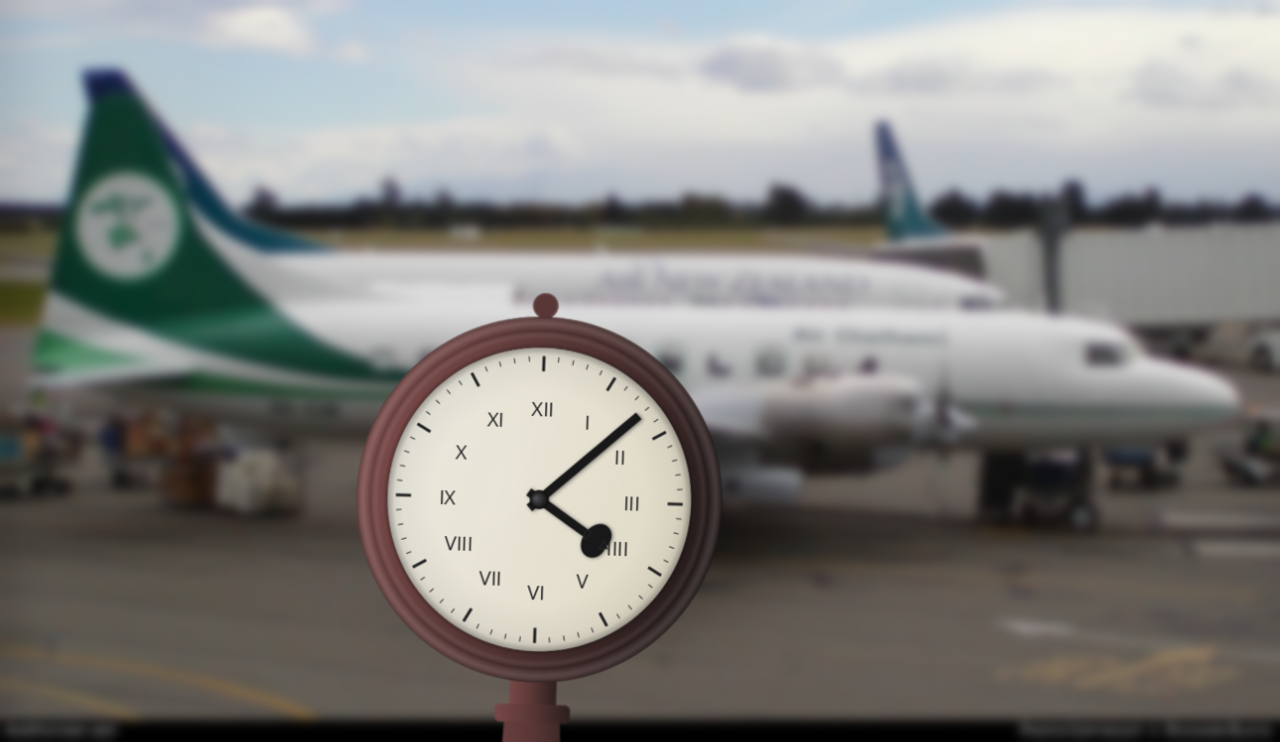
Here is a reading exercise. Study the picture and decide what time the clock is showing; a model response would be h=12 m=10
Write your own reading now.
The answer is h=4 m=8
